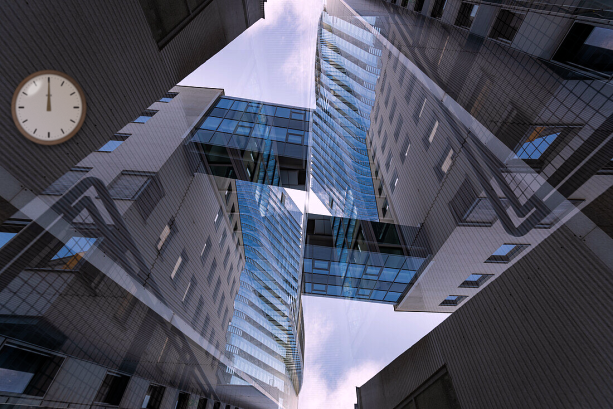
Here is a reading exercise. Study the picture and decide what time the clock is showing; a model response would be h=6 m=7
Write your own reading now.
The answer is h=12 m=0
